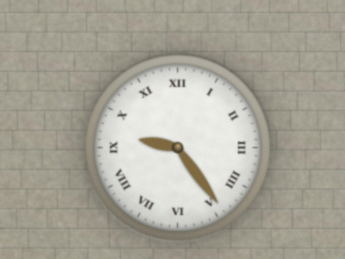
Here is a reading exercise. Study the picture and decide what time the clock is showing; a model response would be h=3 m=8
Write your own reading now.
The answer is h=9 m=24
